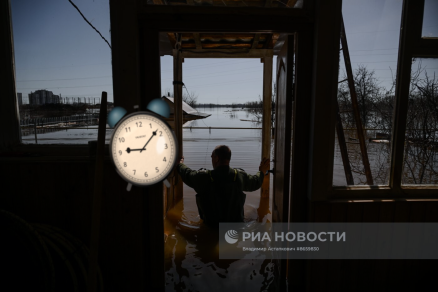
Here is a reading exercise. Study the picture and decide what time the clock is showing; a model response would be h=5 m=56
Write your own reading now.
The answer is h=9 m=8
